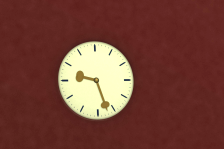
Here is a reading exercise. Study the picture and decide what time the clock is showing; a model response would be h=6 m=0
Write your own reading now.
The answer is h=9 m=27
